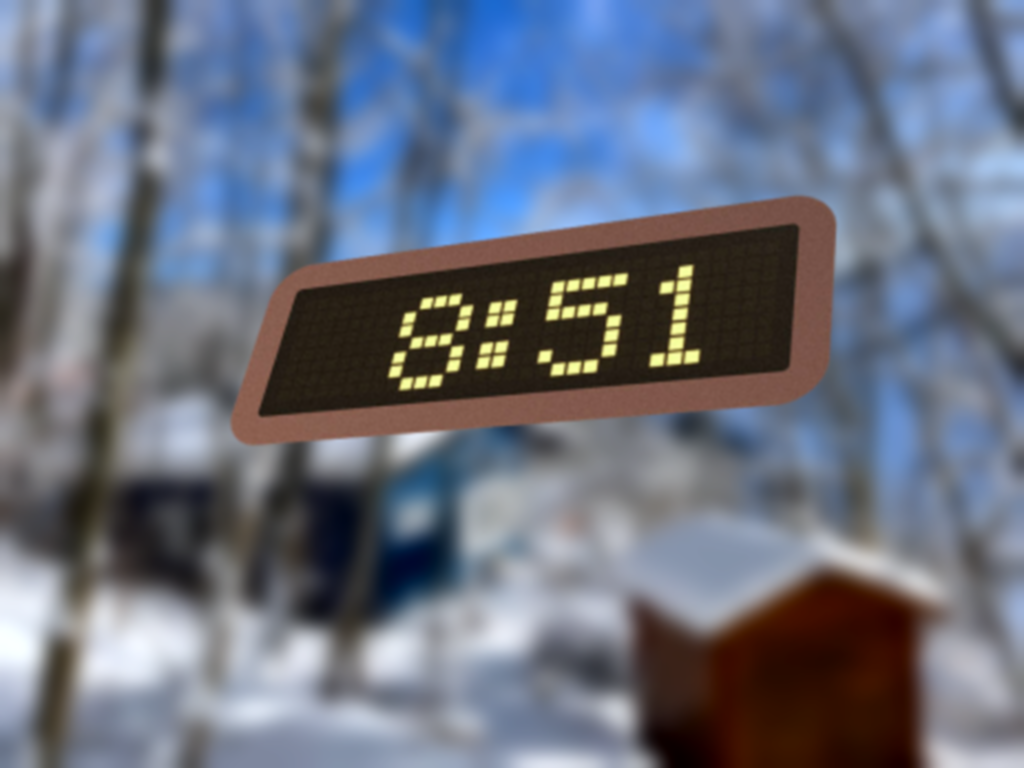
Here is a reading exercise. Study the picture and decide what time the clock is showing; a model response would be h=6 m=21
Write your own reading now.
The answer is h=8 m=51
